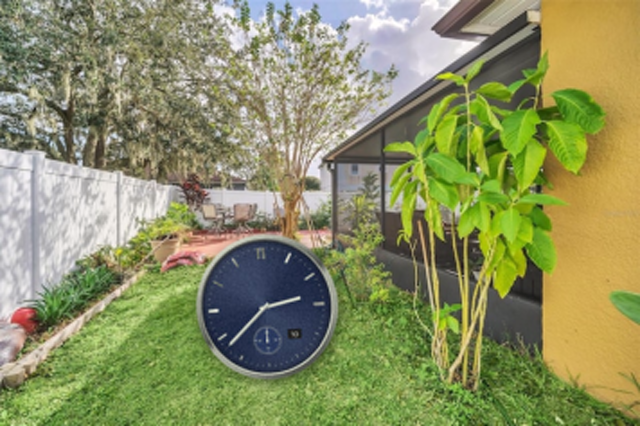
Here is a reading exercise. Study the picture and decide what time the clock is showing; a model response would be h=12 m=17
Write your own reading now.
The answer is h=2 m=38
